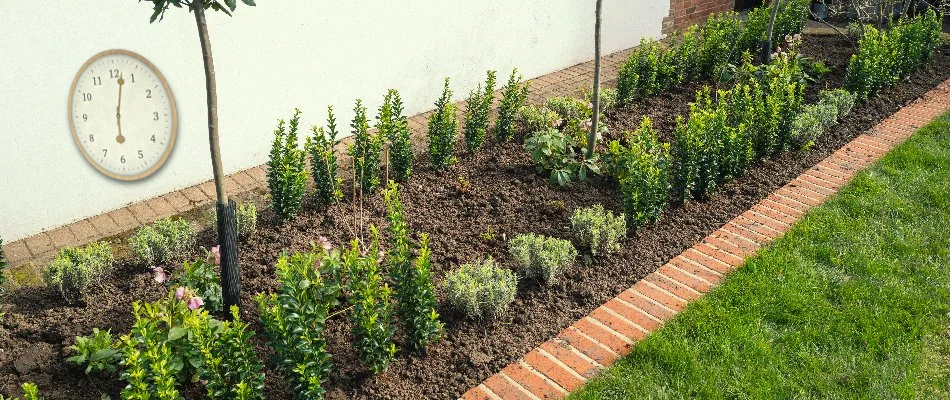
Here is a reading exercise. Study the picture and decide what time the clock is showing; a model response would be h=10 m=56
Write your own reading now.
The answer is h=6 m=2
